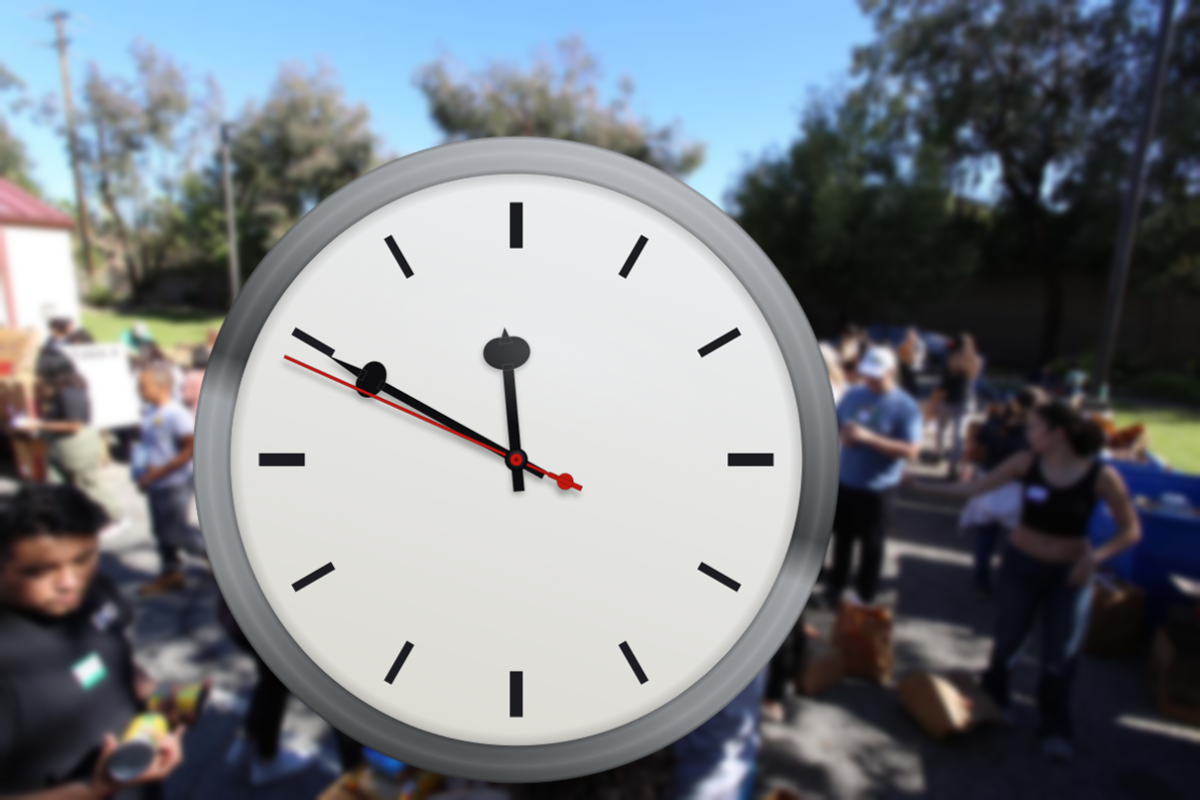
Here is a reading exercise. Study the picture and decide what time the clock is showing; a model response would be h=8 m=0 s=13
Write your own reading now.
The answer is h=11 m=49 s=49
